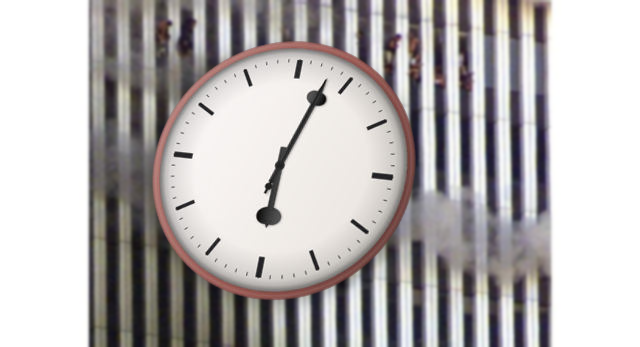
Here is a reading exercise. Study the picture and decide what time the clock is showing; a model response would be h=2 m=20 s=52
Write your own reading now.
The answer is h=6 m=3 s=3
